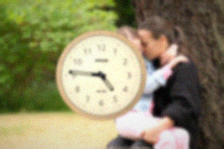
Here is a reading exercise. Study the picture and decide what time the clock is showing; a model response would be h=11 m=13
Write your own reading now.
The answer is h=4 m=46
